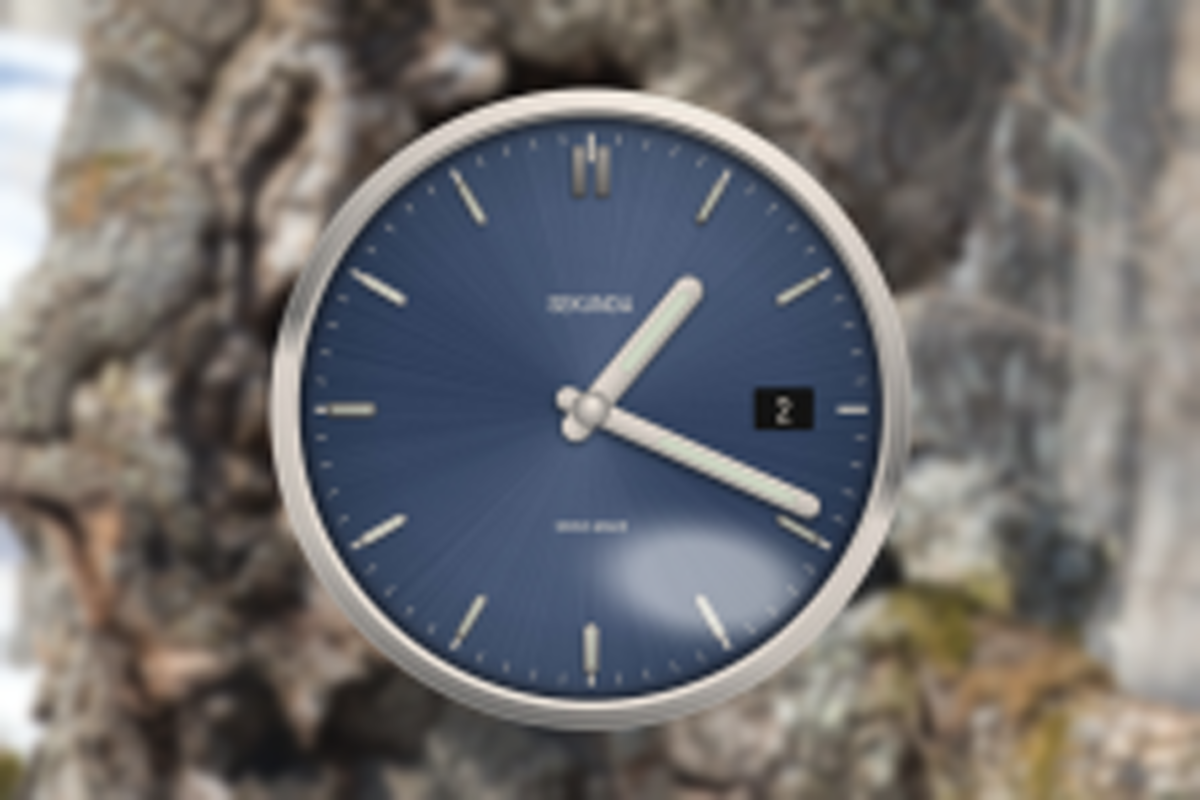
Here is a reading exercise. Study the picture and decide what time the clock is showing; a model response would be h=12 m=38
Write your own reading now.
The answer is h=1 m=19
